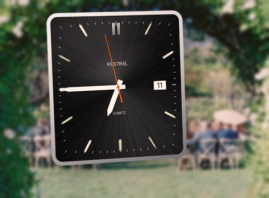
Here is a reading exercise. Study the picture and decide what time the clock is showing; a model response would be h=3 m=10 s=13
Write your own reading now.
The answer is h=6 m=44 s=58
